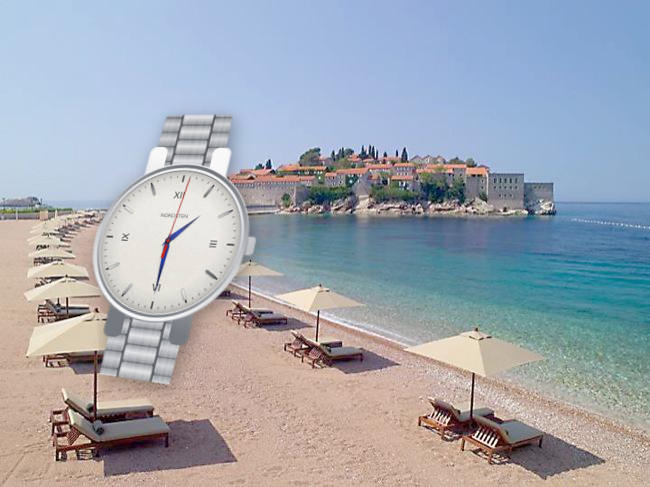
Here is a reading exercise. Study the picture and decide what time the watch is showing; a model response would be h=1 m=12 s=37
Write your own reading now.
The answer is h=1 m=30 s=1
